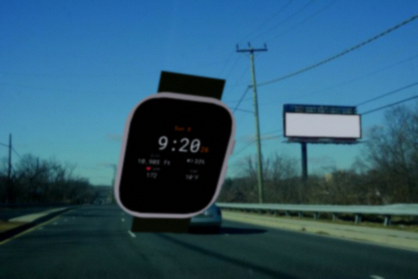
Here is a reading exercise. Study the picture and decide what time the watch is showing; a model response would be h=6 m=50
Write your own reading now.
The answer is h=9 m=20
